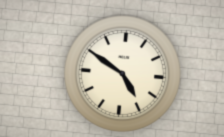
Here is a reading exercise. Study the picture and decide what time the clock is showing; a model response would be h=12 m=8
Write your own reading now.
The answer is h=4 m=50
